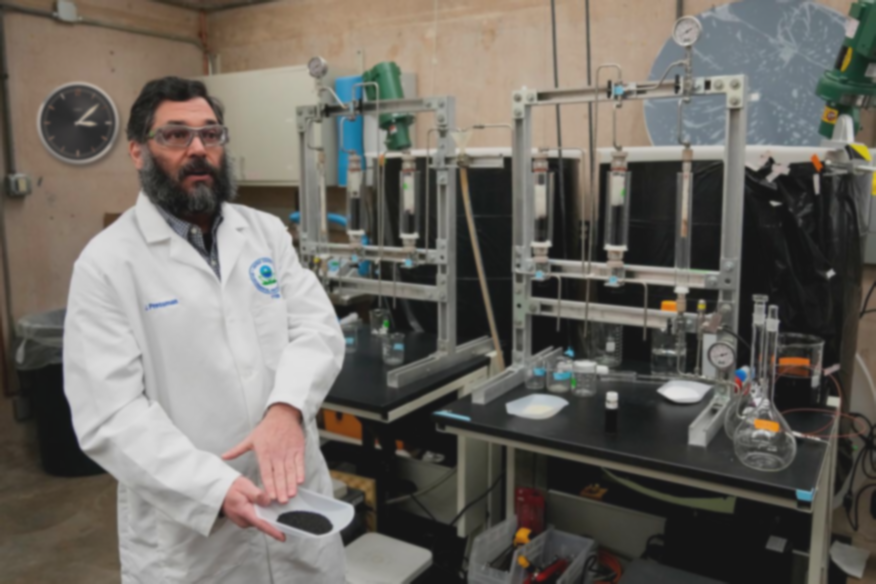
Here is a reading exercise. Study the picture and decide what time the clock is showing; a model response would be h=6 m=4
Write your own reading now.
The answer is h=3 m=8
